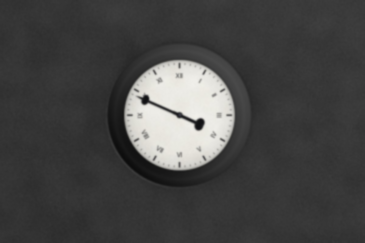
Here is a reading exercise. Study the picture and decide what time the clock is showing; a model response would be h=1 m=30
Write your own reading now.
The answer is h=3 m=49
